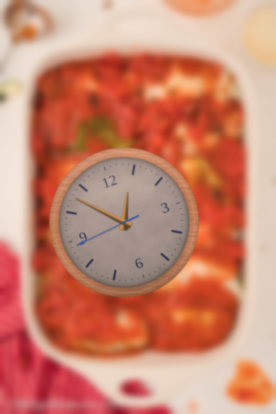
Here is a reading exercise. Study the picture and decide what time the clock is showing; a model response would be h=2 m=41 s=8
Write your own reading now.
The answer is h=12 m=52 s=44
